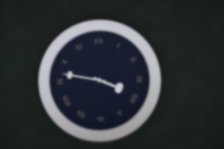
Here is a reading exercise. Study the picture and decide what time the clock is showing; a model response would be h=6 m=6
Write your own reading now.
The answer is h=3 m=47
